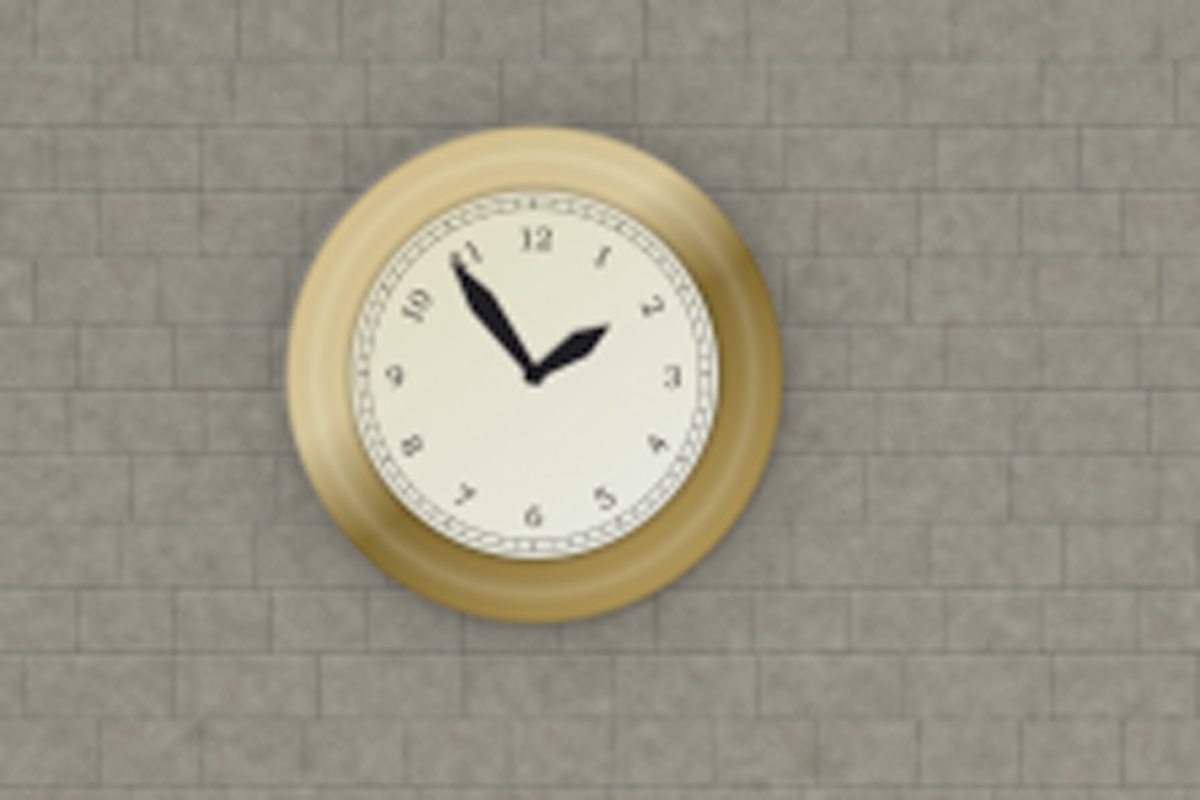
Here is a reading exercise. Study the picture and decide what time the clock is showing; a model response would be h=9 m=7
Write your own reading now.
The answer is h=1 m=54
